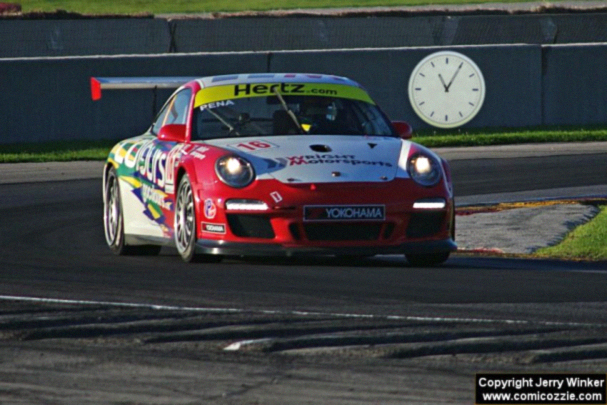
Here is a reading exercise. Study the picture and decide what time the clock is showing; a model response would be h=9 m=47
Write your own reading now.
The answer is h=11 m=5
